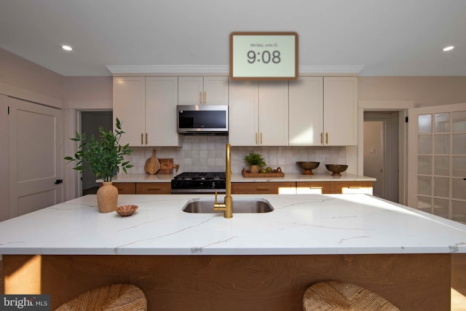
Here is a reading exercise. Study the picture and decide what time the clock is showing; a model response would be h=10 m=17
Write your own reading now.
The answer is h=9 m=8
